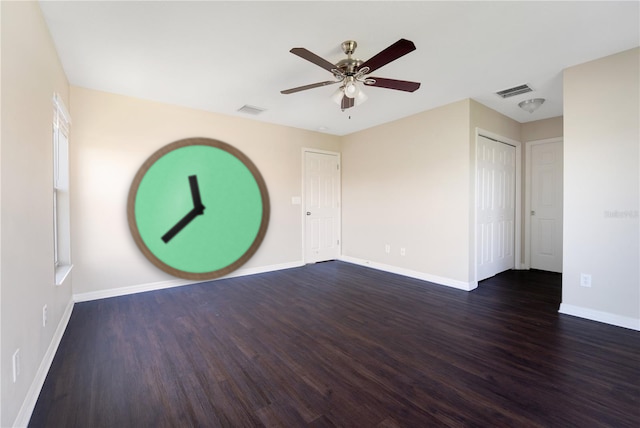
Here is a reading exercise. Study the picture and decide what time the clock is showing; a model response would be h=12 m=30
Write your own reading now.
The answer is h=11 m=38
